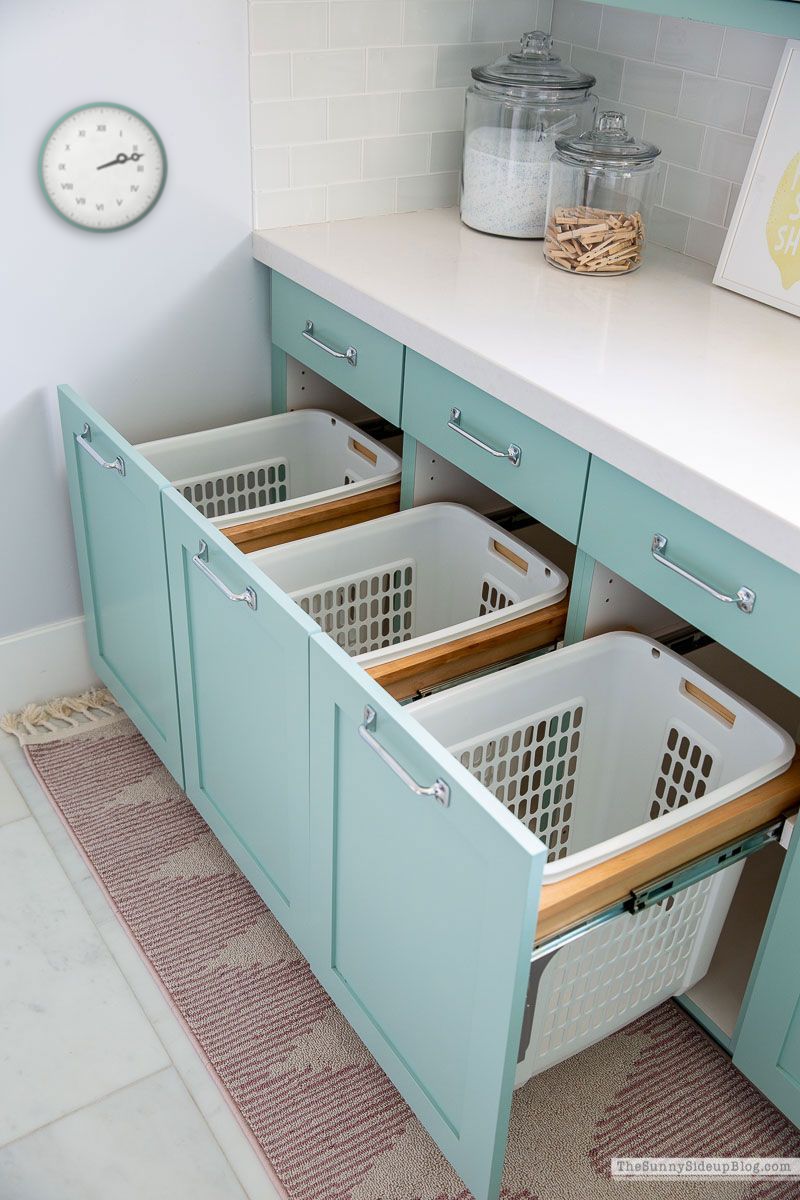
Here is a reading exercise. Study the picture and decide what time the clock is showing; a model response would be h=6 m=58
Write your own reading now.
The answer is h=2 m=12
